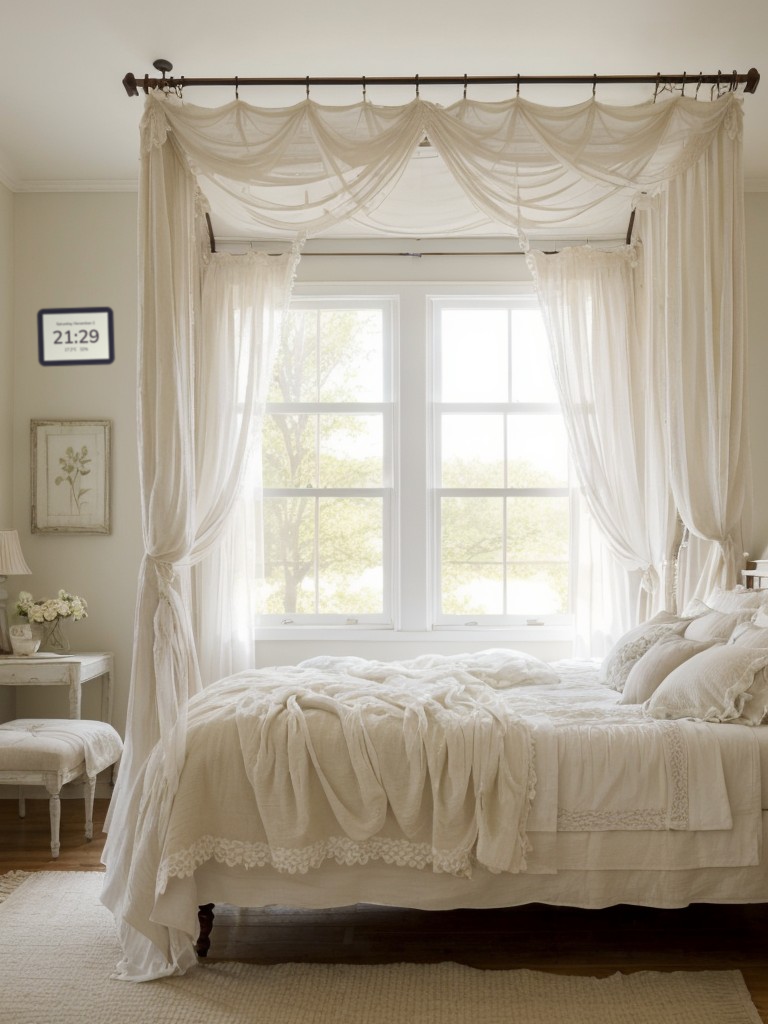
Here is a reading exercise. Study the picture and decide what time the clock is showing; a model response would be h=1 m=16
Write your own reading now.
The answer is h=21 m=29
